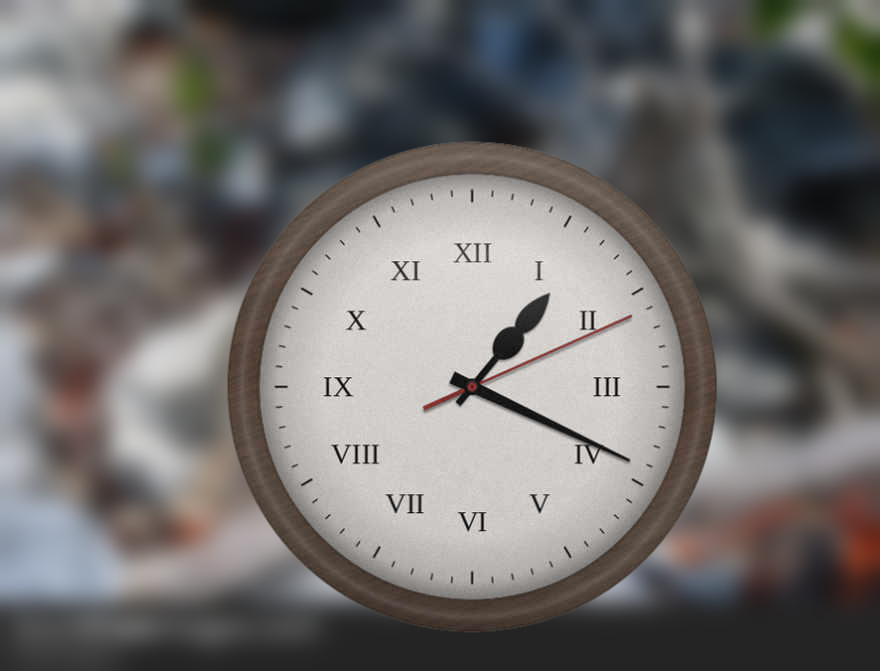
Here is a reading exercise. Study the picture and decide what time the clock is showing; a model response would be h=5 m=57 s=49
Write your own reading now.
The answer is h=1 m=19 s=11
